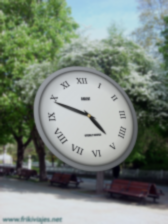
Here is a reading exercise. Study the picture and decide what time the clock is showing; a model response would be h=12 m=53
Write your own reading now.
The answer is h=4 m=49
